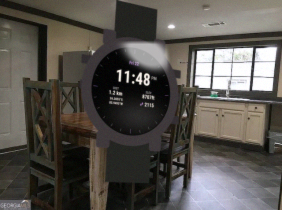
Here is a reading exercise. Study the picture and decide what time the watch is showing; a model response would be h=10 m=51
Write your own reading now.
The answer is h=11 m=48
